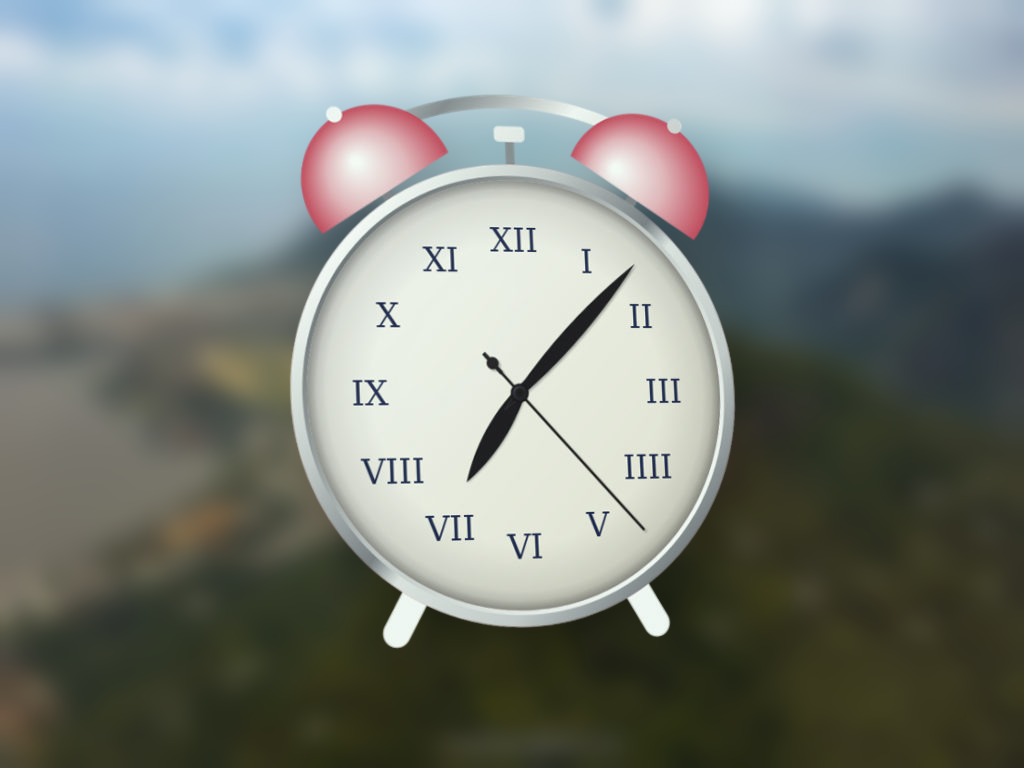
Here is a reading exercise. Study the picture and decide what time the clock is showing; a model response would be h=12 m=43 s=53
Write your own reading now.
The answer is h=7 m=7 s=23
